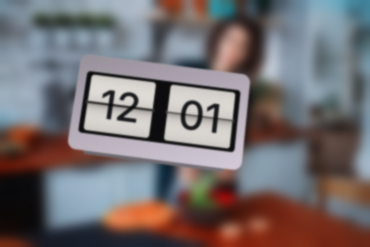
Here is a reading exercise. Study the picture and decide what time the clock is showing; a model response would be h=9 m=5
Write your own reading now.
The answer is h=12 m=1
